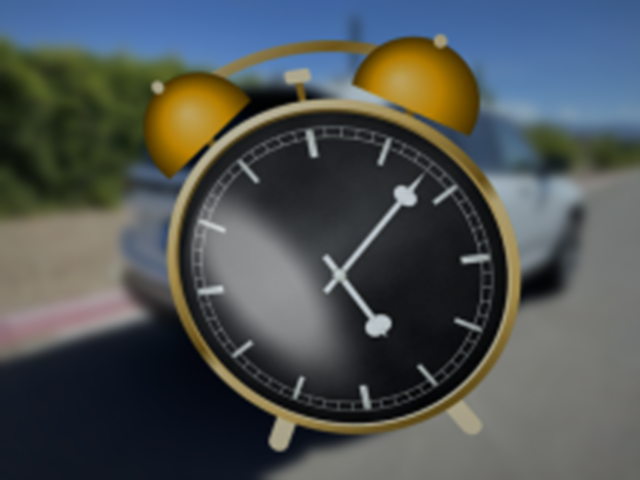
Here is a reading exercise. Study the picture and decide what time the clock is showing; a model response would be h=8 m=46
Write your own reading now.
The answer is h=5 m=8
